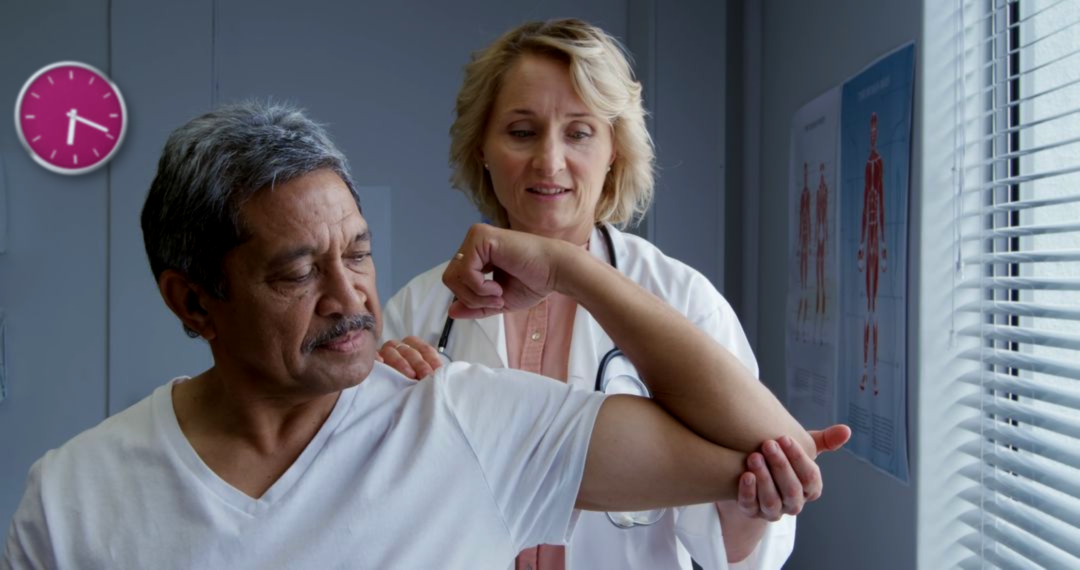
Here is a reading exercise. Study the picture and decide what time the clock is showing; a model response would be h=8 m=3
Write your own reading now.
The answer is h=6 m=19
